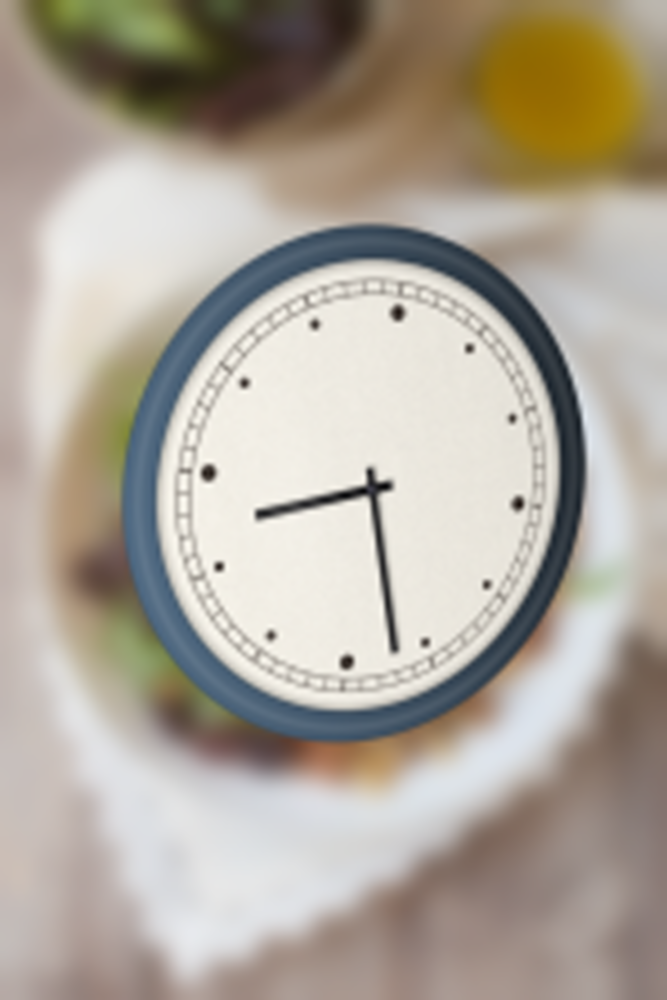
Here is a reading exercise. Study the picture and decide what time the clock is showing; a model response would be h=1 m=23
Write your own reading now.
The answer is h=8 m=27
